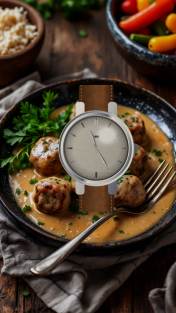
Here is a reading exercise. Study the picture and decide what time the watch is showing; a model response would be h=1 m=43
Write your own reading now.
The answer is h=11 m=25
